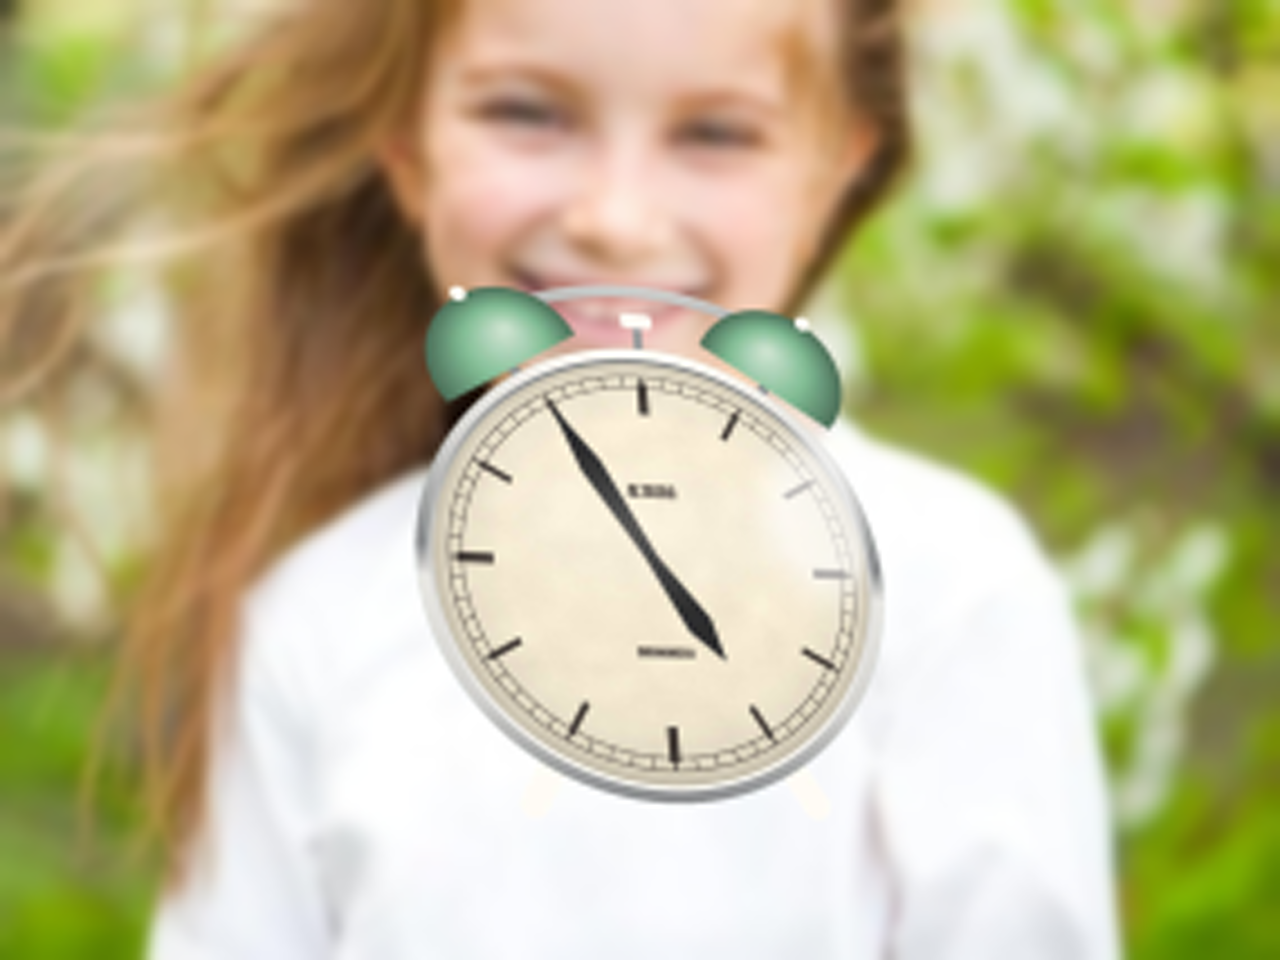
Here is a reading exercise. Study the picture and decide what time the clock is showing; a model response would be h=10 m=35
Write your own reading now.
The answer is h=4 m=55
